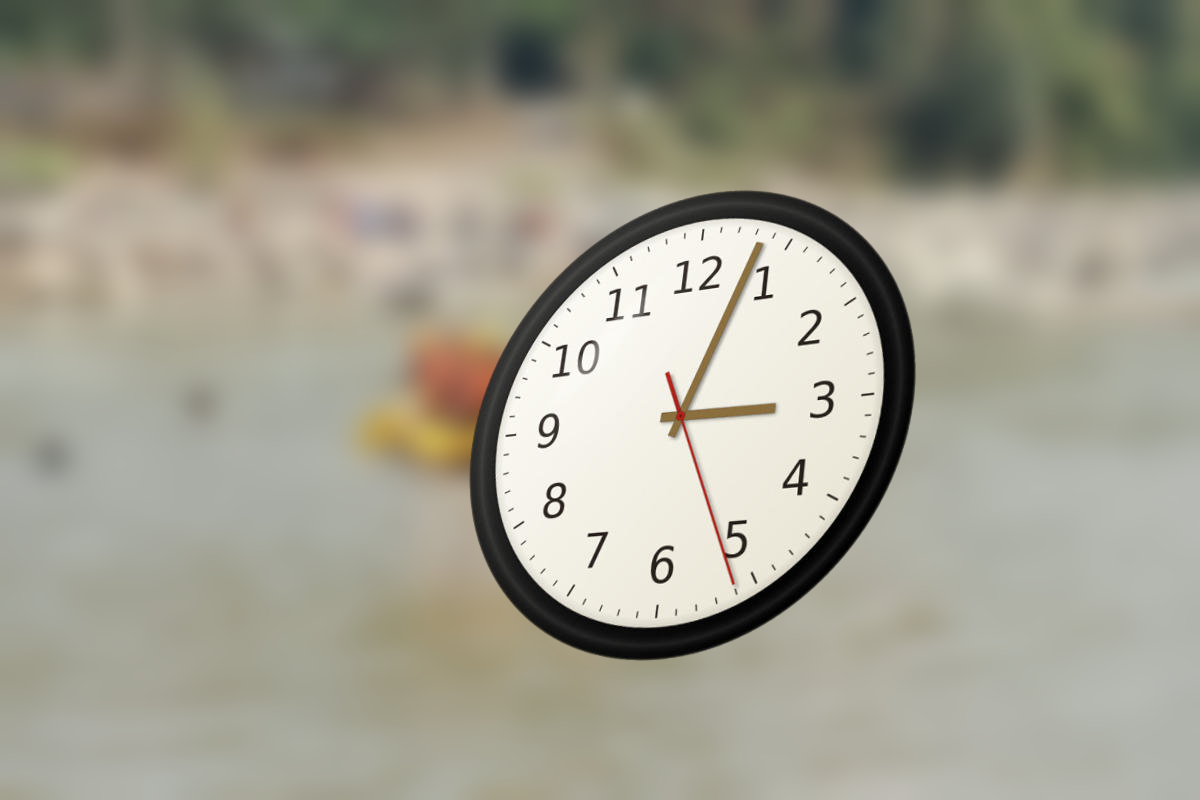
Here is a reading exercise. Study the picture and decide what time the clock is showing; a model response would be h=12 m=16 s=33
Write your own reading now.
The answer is h=3 m=3 s=26
